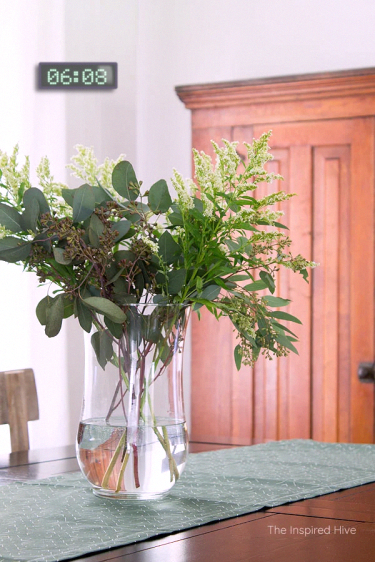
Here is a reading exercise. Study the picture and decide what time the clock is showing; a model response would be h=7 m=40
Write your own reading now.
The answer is h=6 m=8
